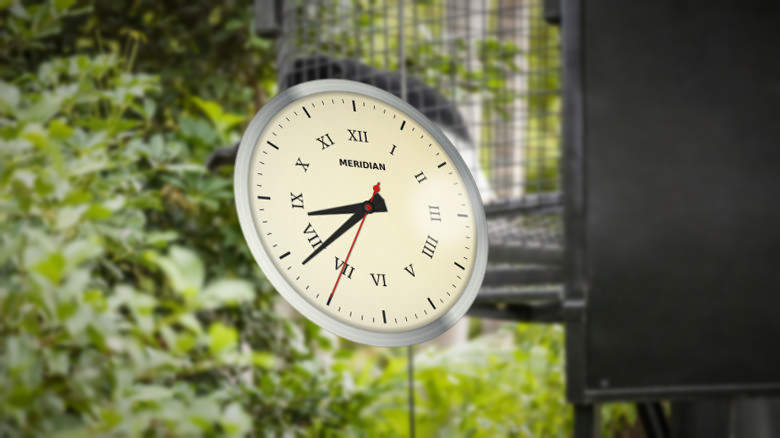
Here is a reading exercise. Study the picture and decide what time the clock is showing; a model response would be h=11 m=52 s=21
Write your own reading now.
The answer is h=8 m=38 s=35
